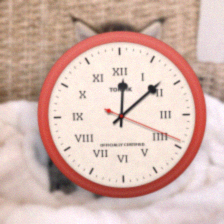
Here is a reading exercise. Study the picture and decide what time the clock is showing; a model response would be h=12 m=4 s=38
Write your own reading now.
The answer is h=12 m=8 s=19
